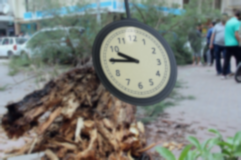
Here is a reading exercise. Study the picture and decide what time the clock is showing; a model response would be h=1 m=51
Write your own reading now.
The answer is h=9 m=45
